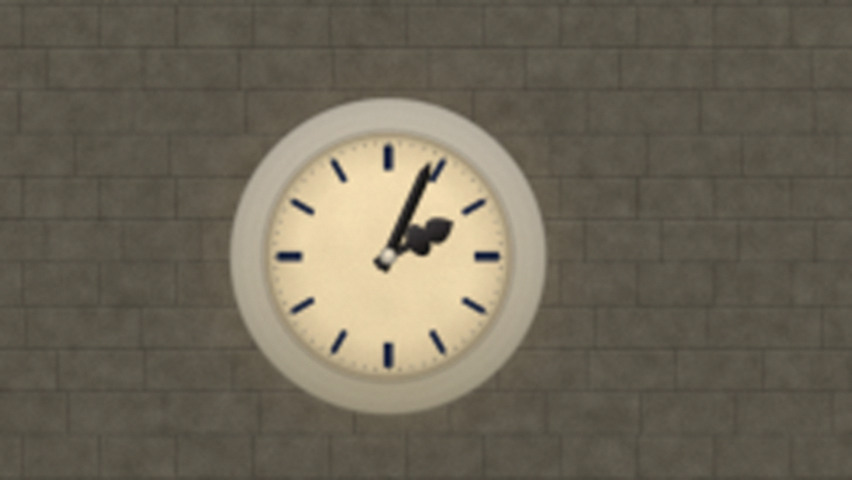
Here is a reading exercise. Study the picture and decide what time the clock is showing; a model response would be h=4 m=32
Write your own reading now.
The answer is h=2 m=4
